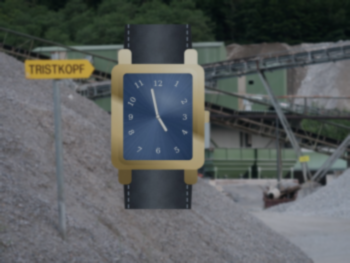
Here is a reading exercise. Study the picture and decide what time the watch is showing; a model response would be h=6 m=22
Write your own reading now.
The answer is h=4 m=58
